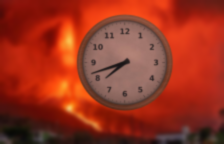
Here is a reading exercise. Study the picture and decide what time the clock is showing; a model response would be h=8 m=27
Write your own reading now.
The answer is h=7 m=42
